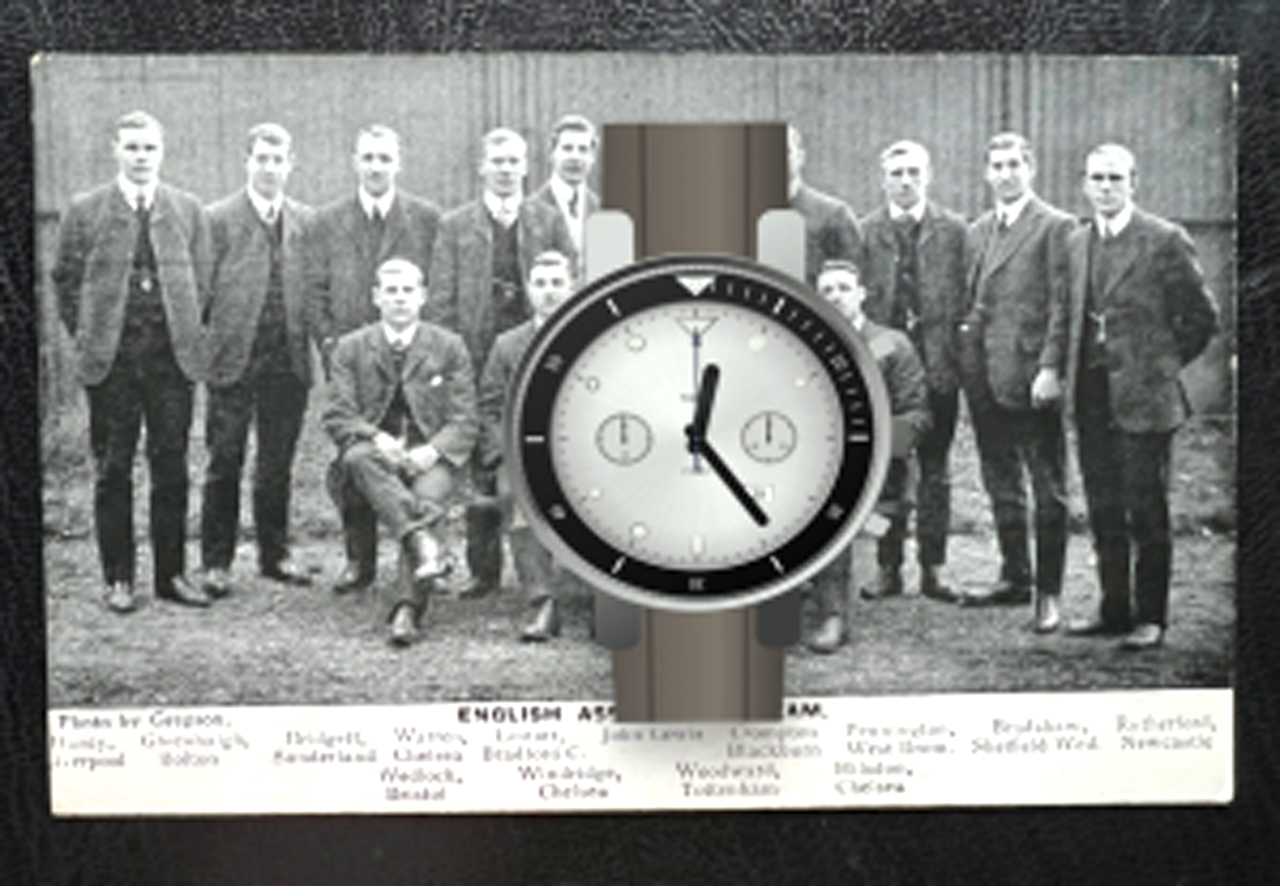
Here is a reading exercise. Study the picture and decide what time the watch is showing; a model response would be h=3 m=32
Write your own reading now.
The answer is h=12 m=24
